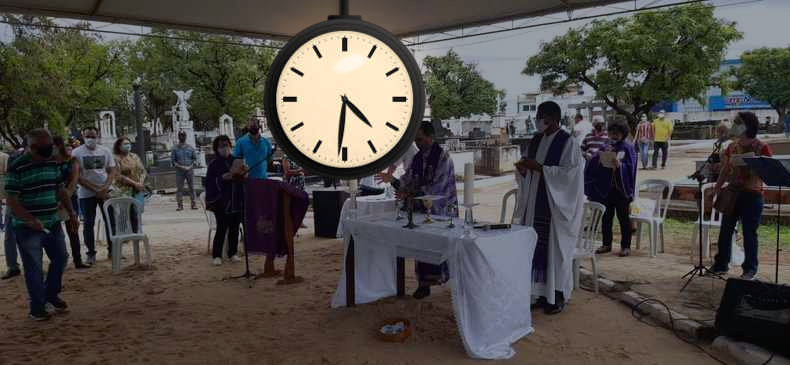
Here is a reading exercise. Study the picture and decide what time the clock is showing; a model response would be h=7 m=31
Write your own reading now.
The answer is h=4 m=31
